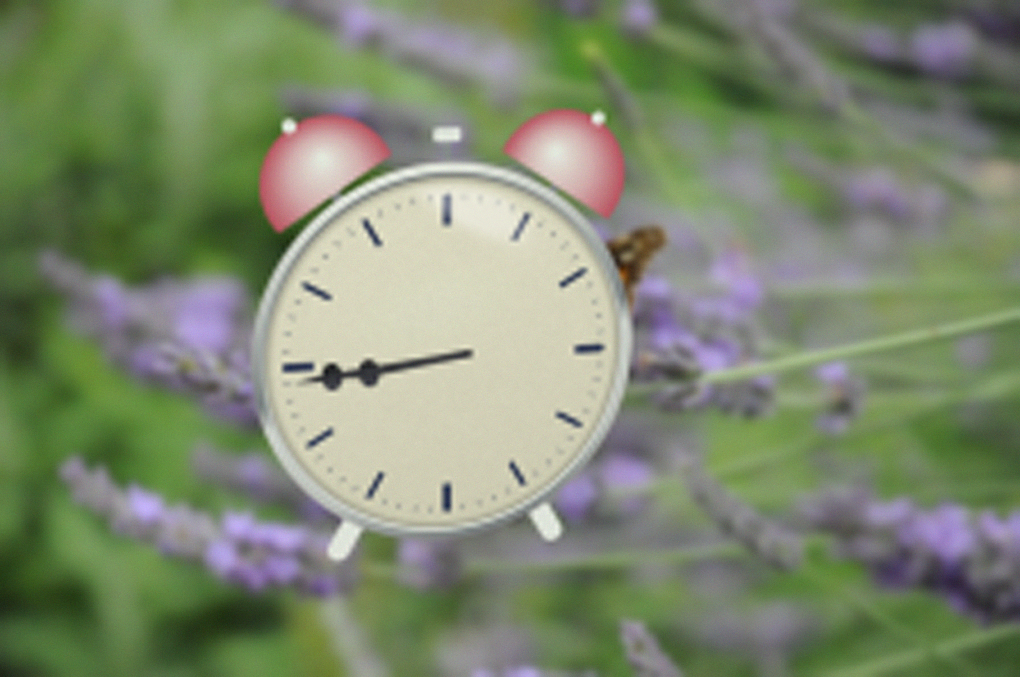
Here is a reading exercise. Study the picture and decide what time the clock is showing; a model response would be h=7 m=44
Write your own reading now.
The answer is h=8 m=44
